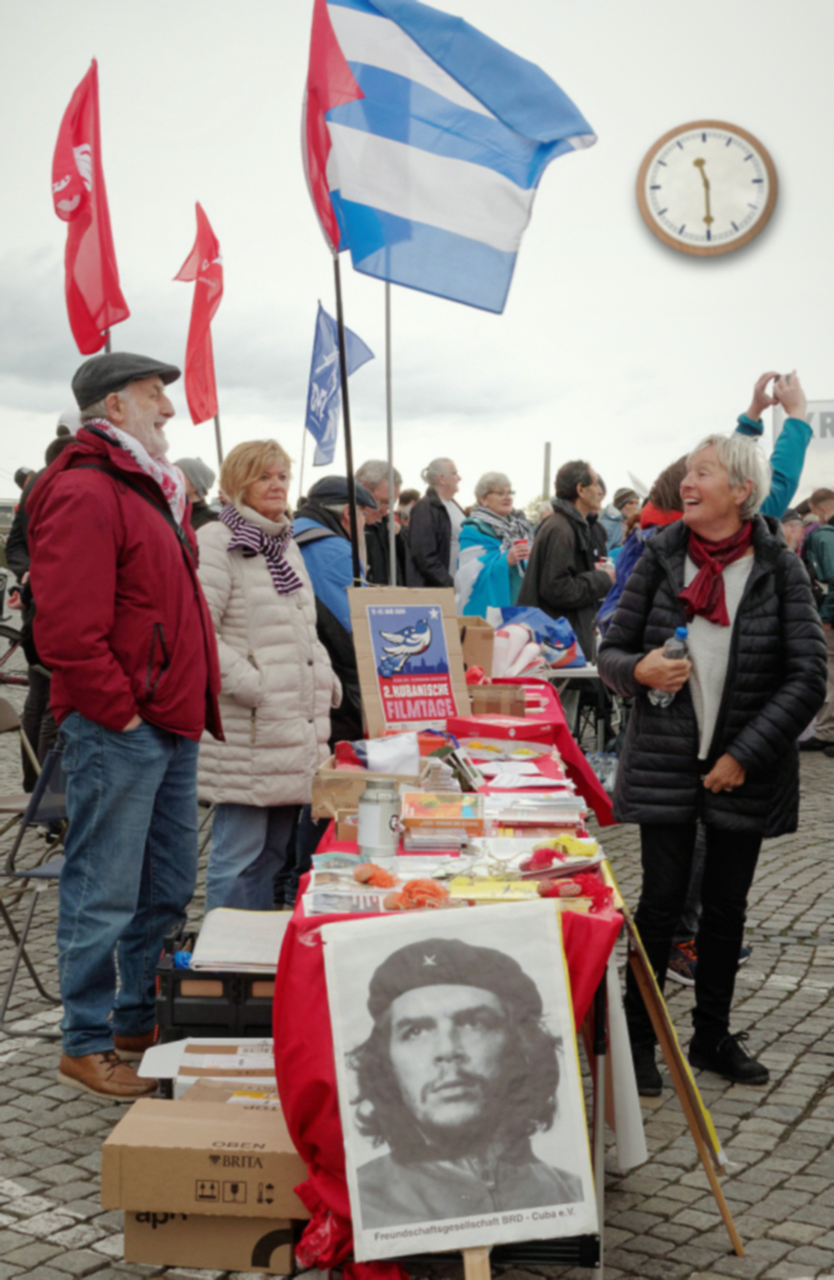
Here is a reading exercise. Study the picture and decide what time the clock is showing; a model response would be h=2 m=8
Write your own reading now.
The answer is h=11 m=30
